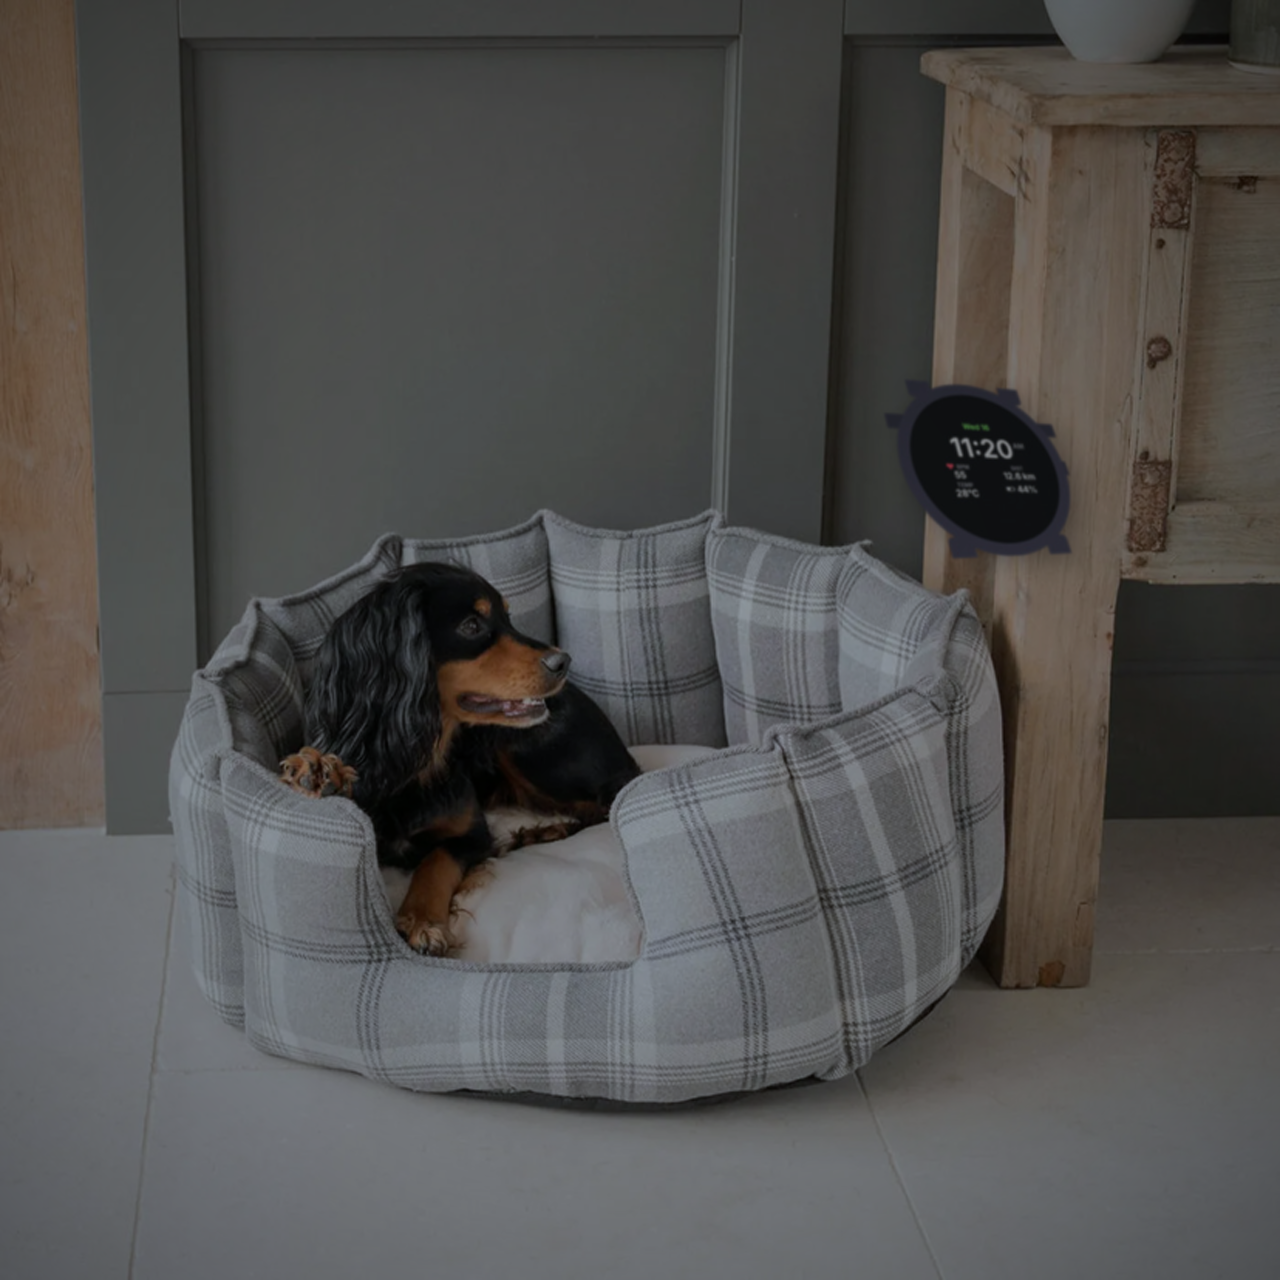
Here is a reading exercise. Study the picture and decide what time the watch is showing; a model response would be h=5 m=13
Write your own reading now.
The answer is h=11 m=20
